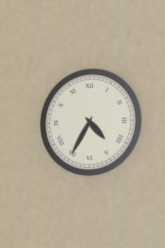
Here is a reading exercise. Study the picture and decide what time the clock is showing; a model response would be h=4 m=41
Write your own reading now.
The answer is h=4 m=35
